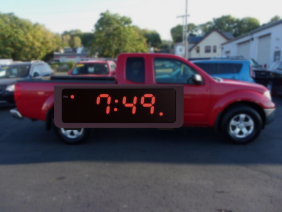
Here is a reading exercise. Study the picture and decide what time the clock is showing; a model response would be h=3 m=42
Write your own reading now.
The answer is h=7 m=49
